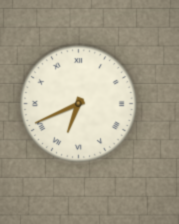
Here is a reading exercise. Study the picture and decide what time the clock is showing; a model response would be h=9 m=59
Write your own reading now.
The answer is h=6 m=41
